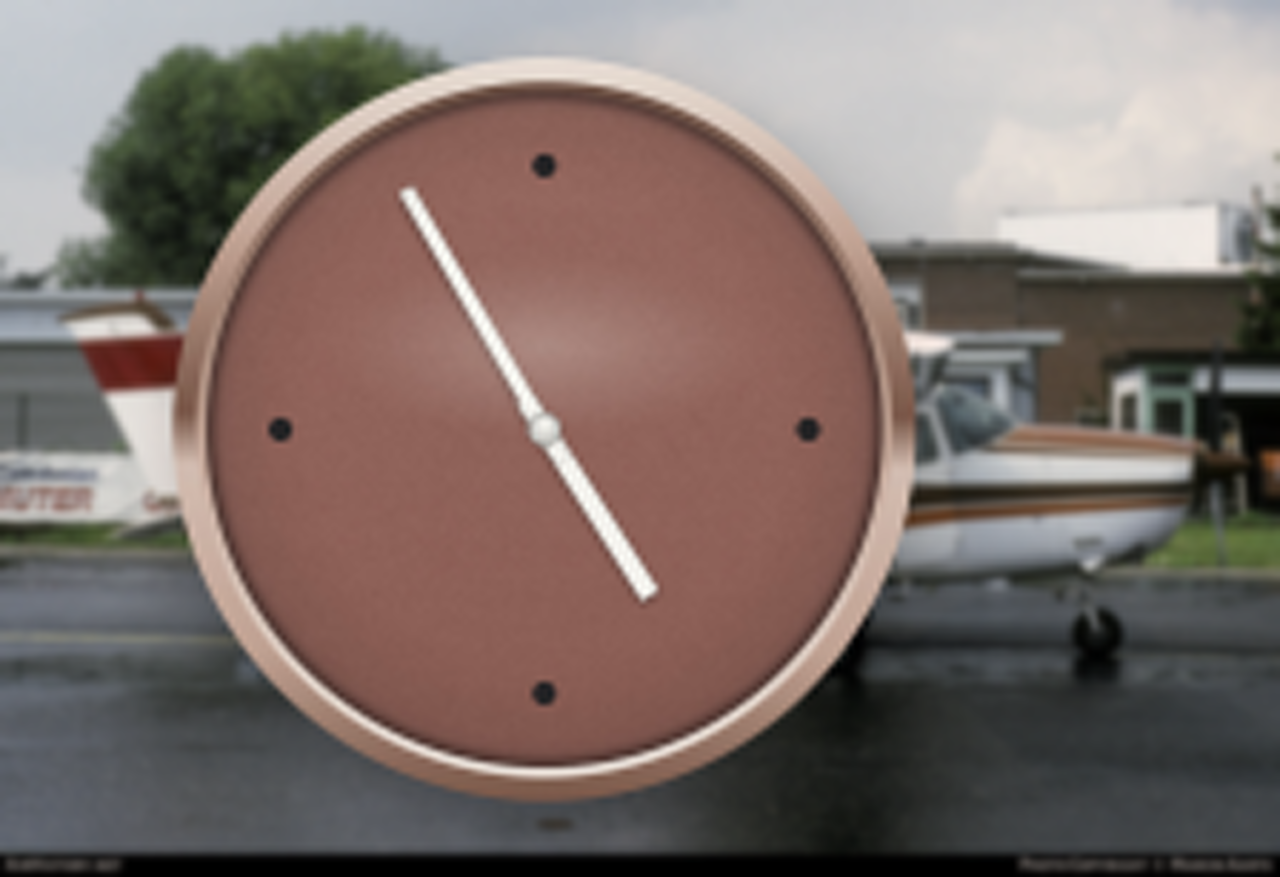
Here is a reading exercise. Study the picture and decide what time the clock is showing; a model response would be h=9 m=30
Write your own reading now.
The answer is h=4 m=55
